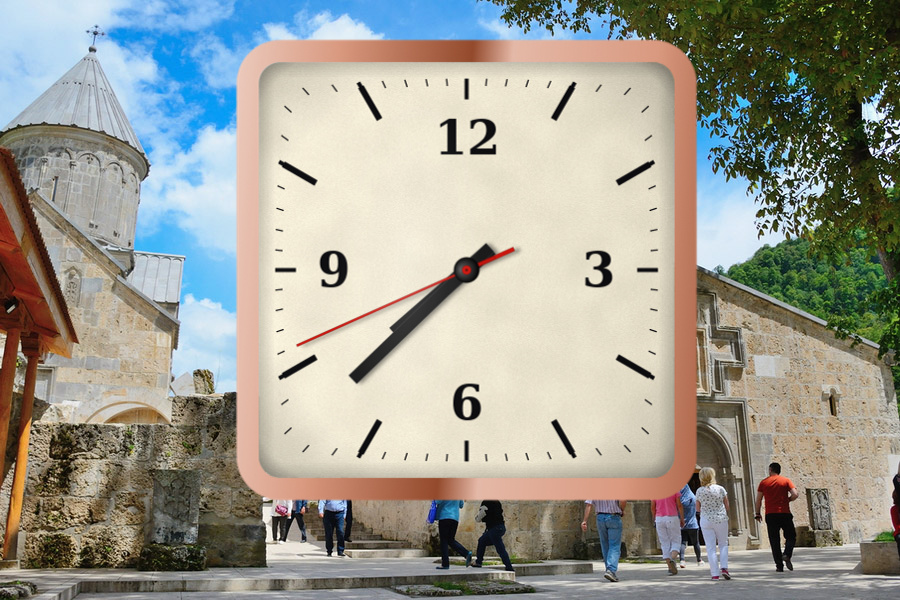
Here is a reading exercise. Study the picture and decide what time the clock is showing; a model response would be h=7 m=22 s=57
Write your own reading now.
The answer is h=7 m=37 s=41
